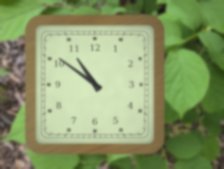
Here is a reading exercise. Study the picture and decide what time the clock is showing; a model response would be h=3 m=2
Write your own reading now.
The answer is h=10 m=51
